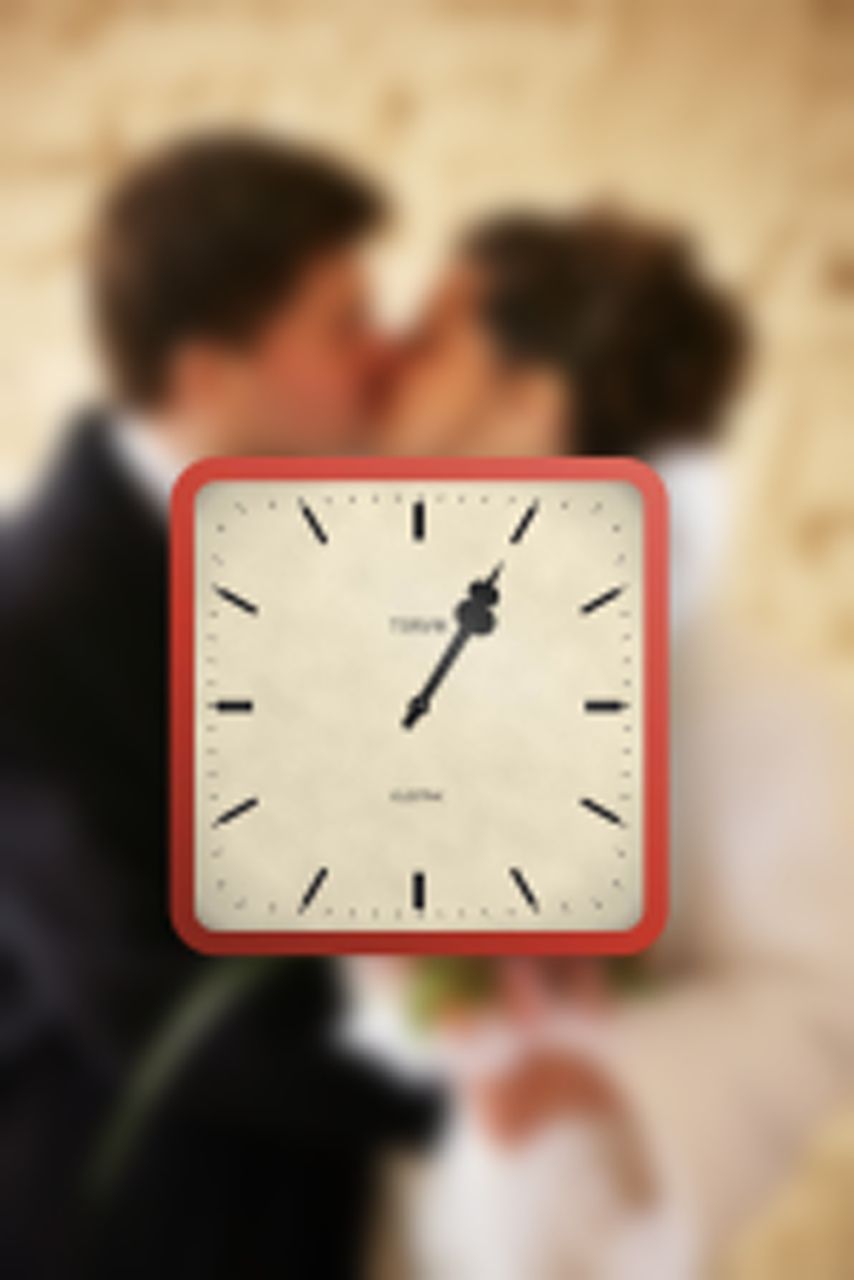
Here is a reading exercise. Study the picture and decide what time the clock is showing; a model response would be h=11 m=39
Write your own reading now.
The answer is h=1 m=5
